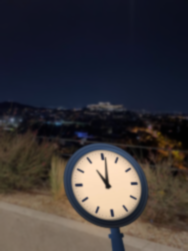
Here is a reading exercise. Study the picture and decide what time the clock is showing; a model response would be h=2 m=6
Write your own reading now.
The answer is h=11 m=1
